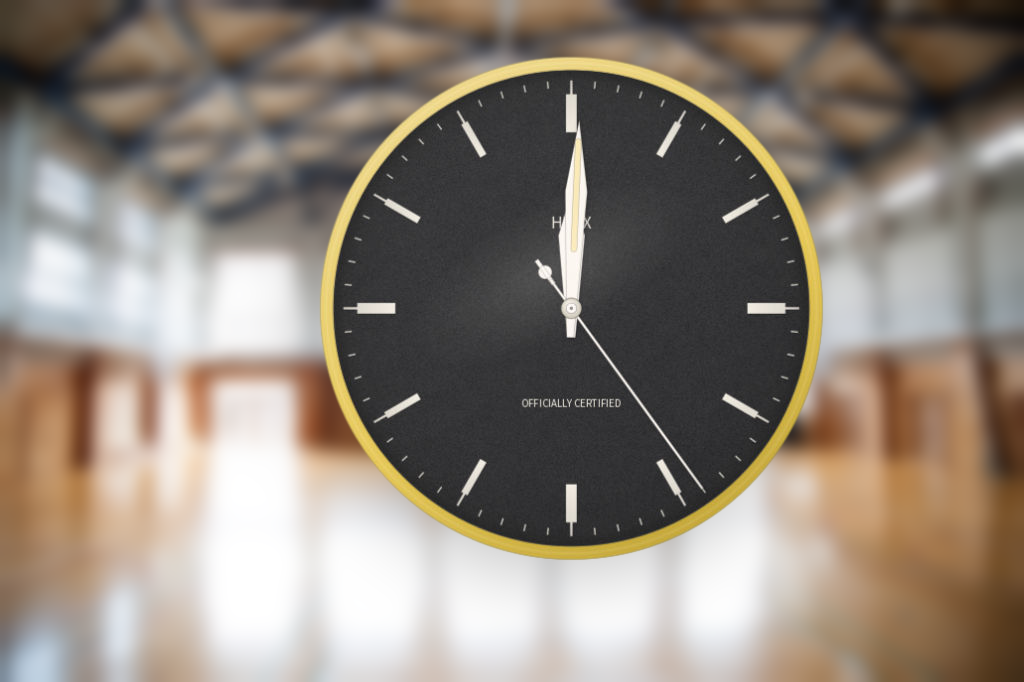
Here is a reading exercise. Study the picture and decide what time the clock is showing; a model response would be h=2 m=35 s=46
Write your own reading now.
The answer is h=12 m=0 s=24
